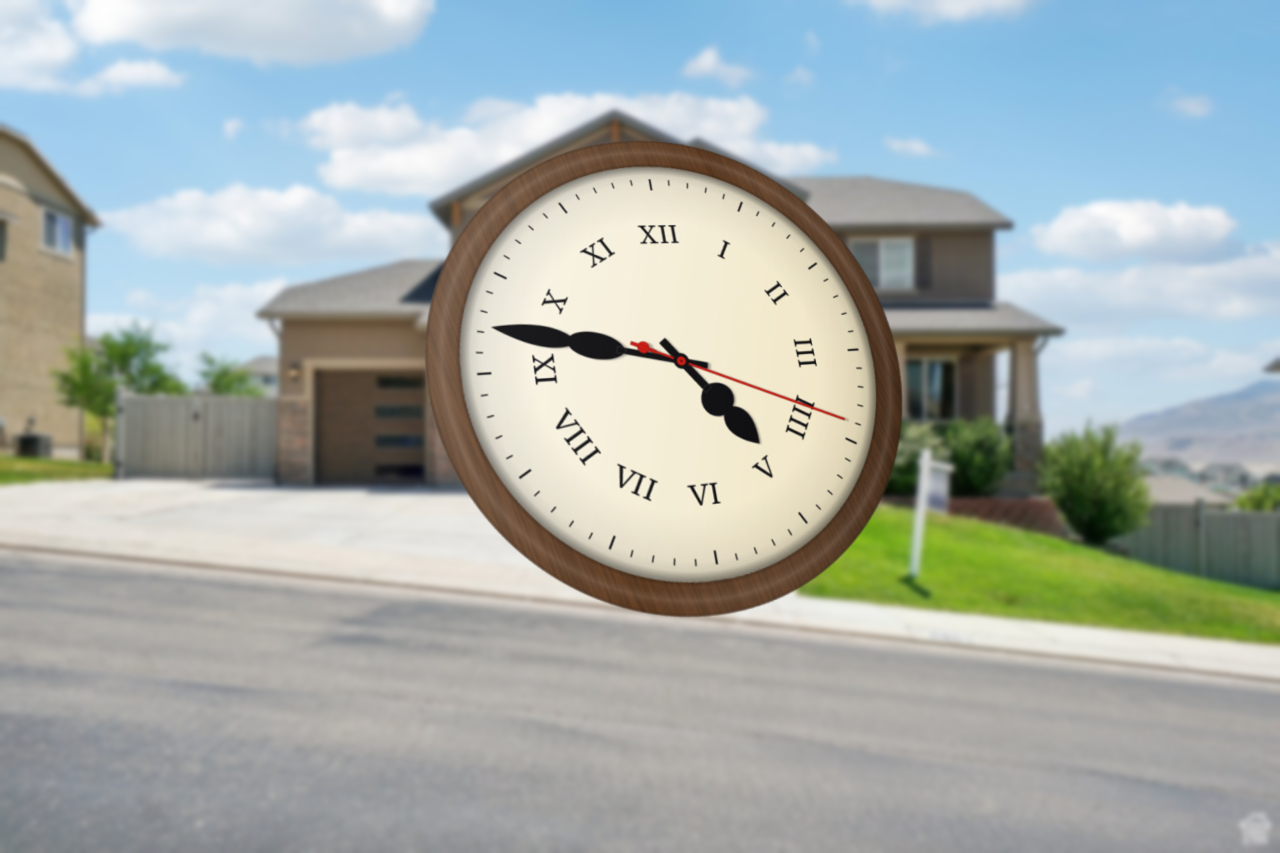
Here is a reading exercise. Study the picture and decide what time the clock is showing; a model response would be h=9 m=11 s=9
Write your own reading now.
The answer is h=4 m=47 s=19
